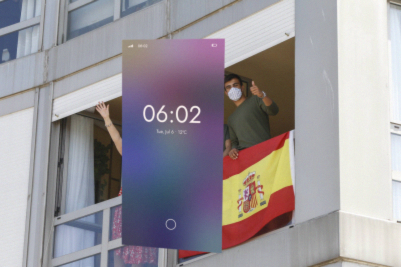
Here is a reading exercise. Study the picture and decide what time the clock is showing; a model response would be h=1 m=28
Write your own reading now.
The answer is h=6 m=2
